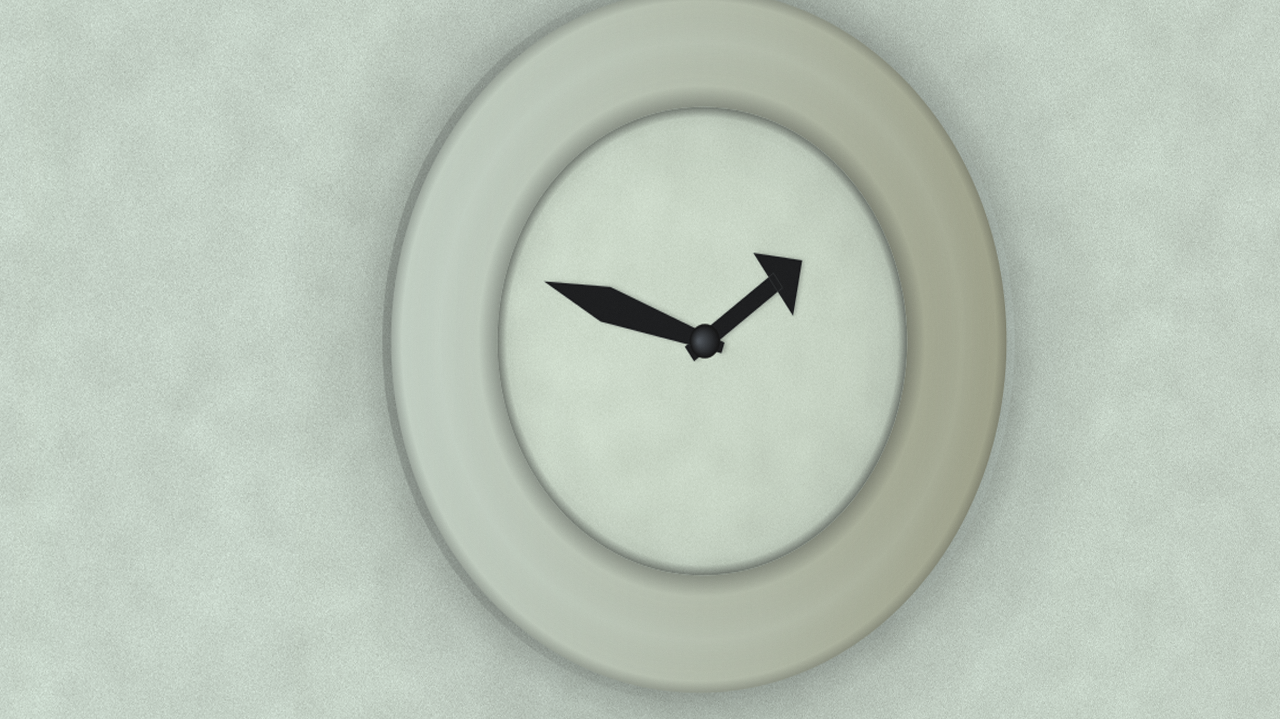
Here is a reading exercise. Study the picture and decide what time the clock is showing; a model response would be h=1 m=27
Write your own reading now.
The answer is h=1 m=48
